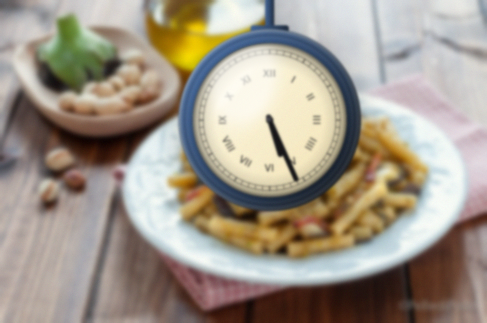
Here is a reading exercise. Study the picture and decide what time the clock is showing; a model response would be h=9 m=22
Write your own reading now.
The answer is h=5 m=26
